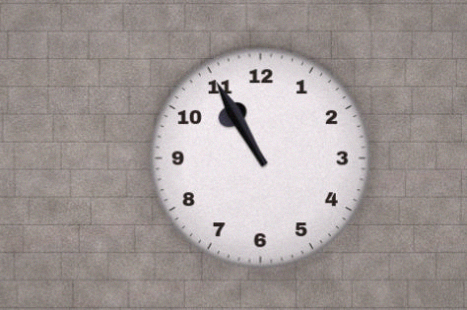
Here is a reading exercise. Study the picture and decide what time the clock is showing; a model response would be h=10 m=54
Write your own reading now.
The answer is h=10 m=55
